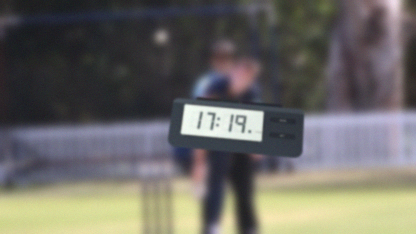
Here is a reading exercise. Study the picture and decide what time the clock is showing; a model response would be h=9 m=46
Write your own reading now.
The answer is h=17 m=19
